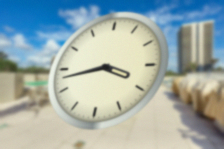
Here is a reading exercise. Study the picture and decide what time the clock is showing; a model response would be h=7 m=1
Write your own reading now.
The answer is h=3 m=43
